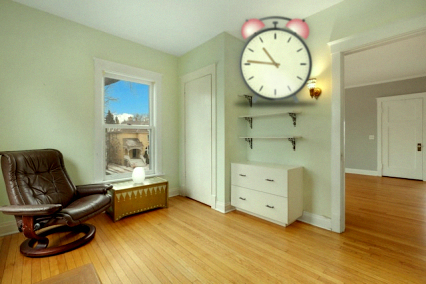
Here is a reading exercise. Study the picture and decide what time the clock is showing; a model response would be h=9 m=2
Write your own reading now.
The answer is h=10 m=46
